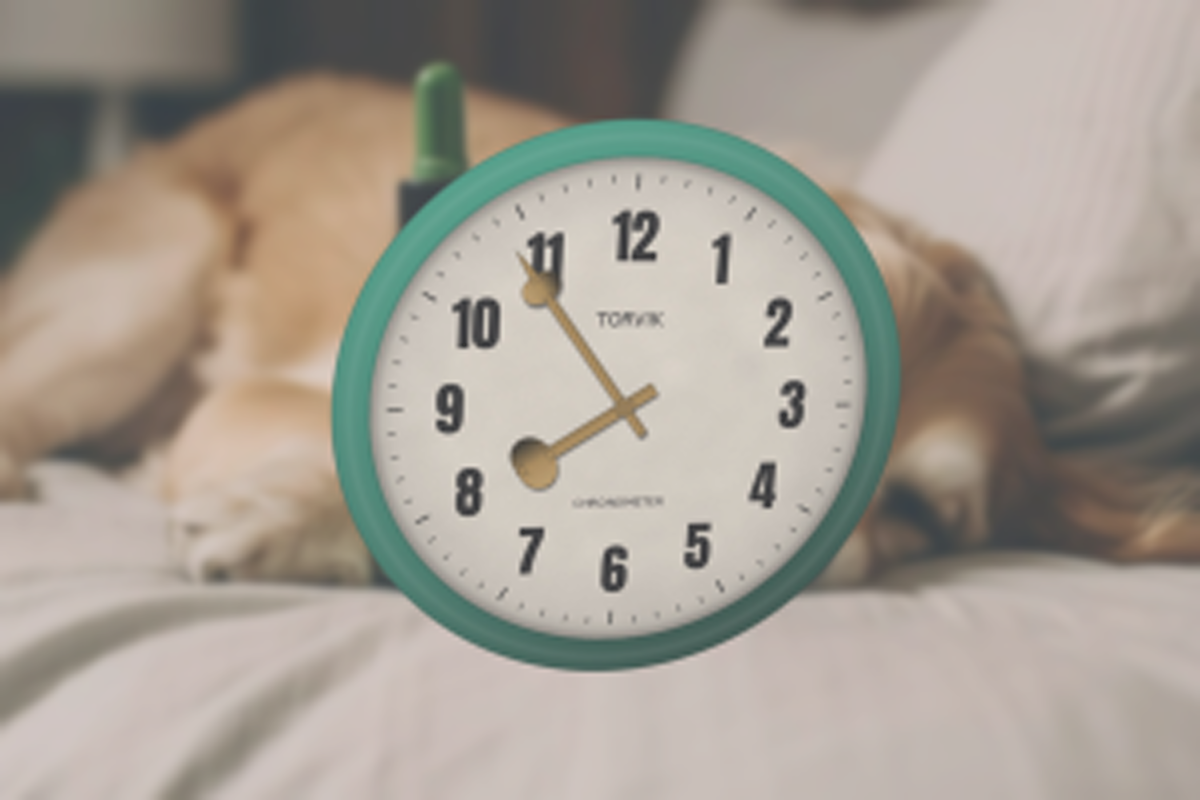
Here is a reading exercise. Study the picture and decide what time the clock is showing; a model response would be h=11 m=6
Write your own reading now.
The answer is h=7 m=54
